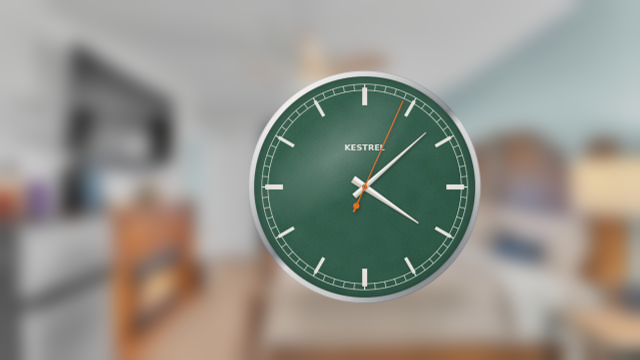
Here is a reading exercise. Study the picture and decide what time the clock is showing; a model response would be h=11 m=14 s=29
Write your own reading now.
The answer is h=4 m=8 s=4
